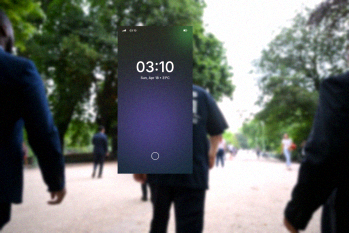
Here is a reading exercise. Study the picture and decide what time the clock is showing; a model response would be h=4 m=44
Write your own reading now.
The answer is h=3 m=10
